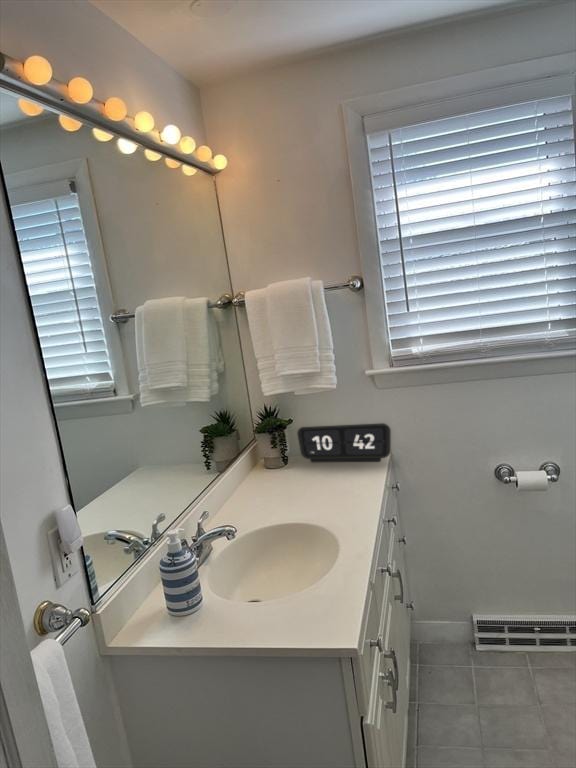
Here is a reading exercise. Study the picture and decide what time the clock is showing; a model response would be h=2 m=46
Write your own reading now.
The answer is h=10 m=42
